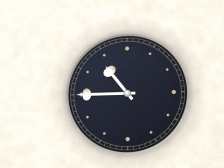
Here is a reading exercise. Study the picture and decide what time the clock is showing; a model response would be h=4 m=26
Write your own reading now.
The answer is h=10 m=45
